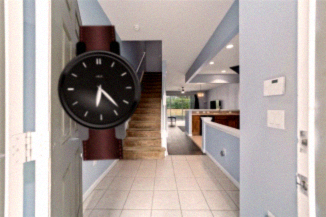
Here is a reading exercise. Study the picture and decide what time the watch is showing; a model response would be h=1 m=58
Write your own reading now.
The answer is h=6 m=23
